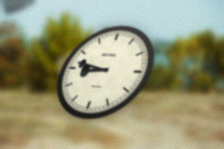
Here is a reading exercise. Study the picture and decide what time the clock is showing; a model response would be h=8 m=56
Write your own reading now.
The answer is h=8 m=47
